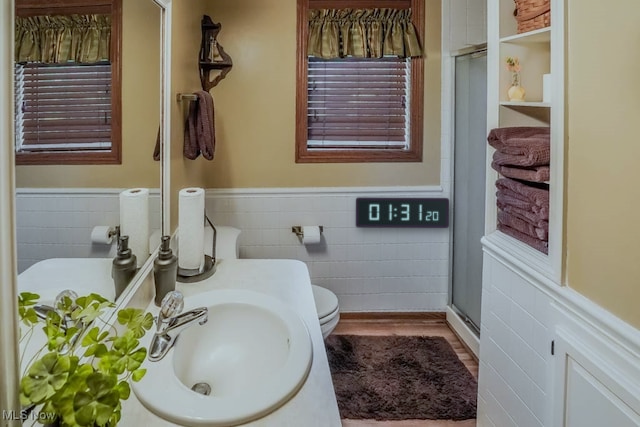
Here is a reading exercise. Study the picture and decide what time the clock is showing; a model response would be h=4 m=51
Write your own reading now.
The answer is h=1 m=31
